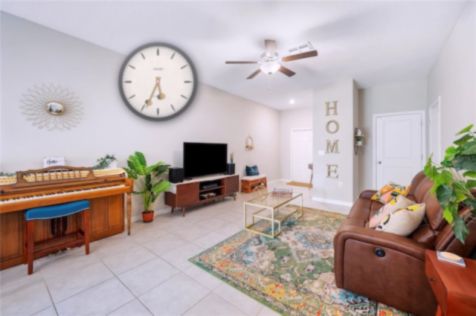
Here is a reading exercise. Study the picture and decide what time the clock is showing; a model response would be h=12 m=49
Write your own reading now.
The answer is h=5 m=34
